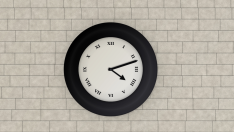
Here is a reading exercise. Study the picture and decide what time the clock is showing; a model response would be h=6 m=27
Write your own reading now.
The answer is h=4 m=12
